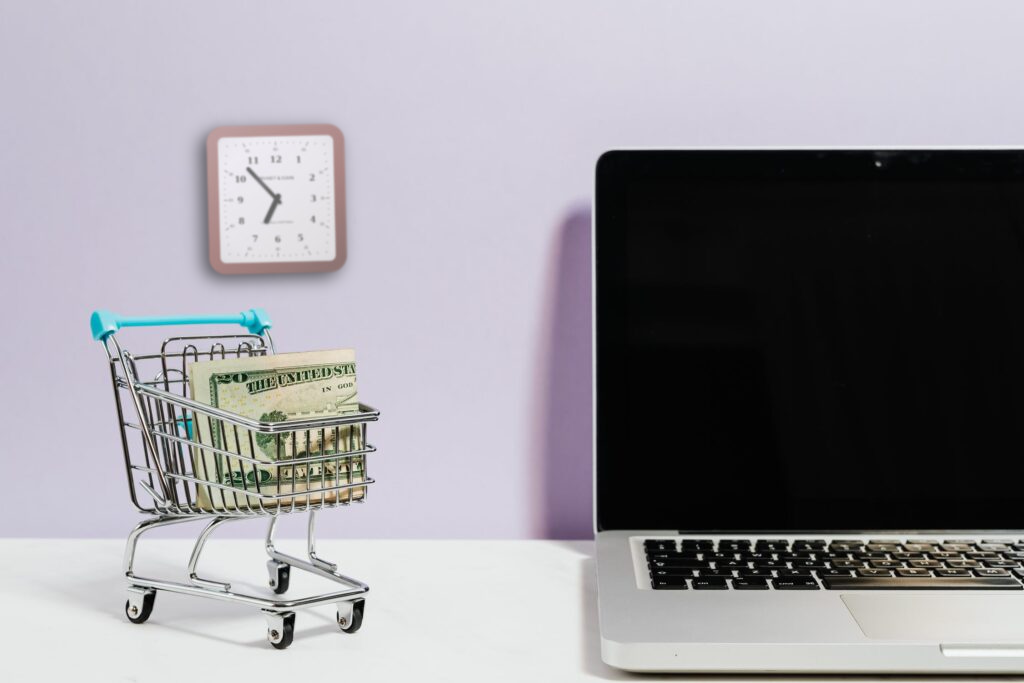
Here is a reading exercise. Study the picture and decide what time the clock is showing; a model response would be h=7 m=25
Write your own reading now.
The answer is h=6 m=53
